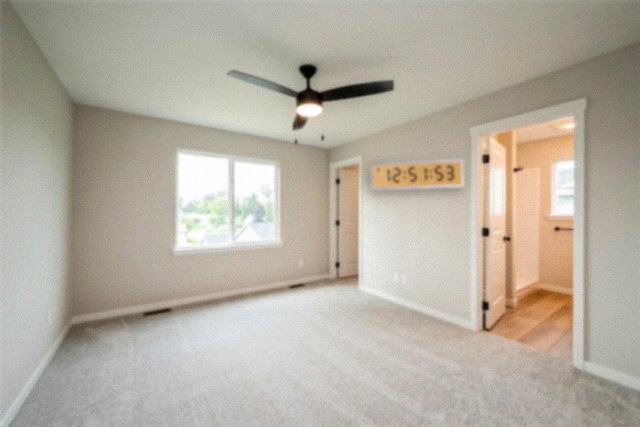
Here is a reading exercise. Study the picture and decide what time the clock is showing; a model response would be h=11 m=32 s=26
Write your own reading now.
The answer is h=12 m=51 s=53
